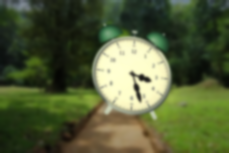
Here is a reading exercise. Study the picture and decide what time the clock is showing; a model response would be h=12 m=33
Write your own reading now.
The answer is h=3 m=27
